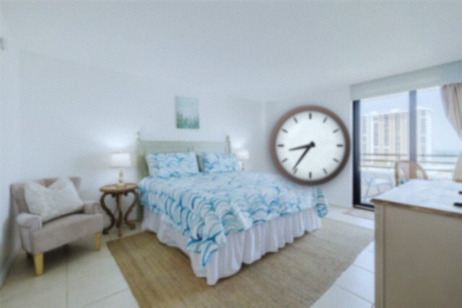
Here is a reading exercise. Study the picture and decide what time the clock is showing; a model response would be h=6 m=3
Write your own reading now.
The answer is h=8 m=36
